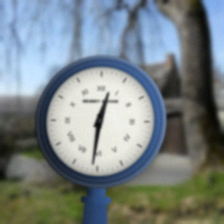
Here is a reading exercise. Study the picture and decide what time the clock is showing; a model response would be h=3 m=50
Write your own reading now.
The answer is h=12 m=31
